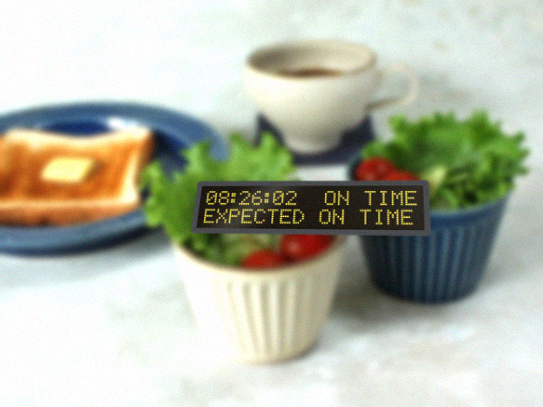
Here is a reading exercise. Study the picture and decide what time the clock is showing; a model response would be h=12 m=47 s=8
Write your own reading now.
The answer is h=8 m=26 s=2
